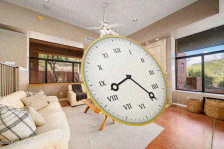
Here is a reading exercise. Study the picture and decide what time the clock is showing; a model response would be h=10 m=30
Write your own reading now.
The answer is h=8 m=24
